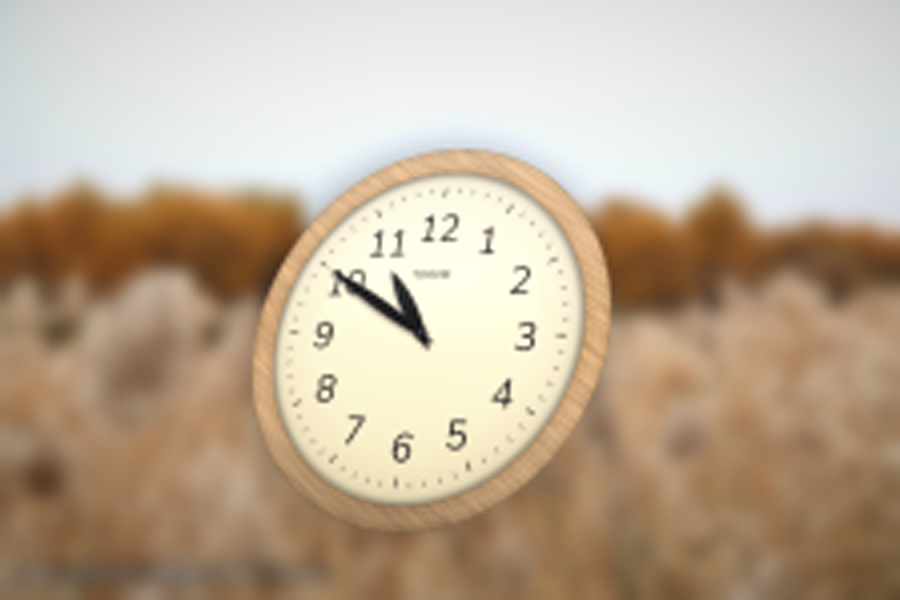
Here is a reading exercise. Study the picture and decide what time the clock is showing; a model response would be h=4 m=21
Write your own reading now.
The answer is h=10 m=50
